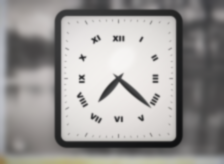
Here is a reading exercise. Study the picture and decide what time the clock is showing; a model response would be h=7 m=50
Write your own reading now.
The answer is h=7 m=22
